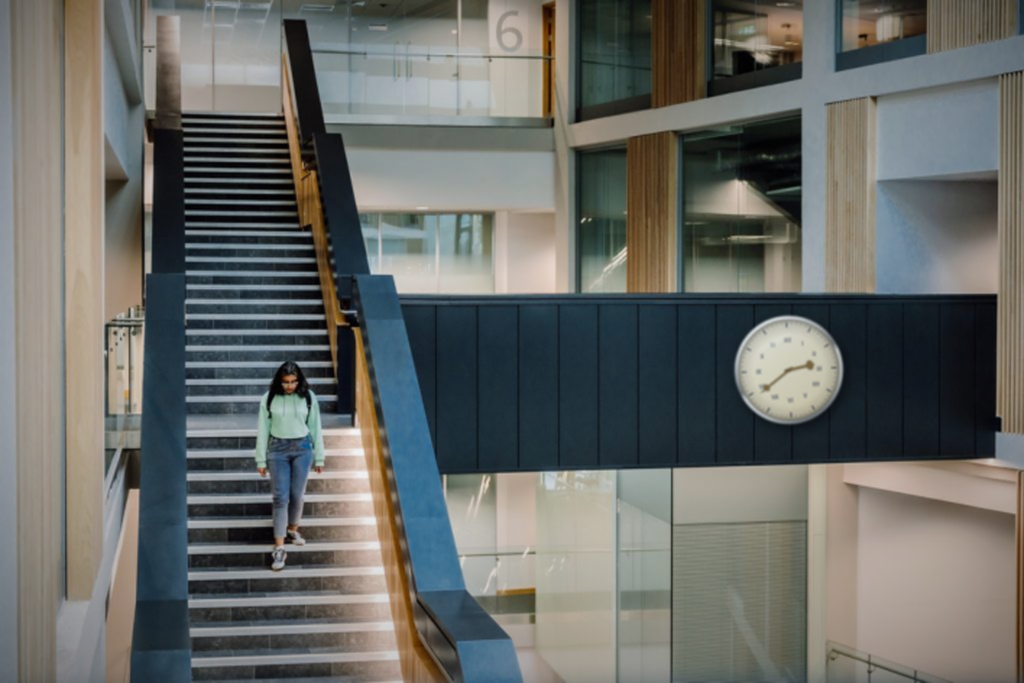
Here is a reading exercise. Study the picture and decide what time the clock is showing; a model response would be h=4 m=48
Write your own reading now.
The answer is h=2 m=39
